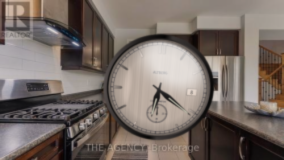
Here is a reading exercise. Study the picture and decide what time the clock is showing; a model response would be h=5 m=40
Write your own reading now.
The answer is h=6 m=21
